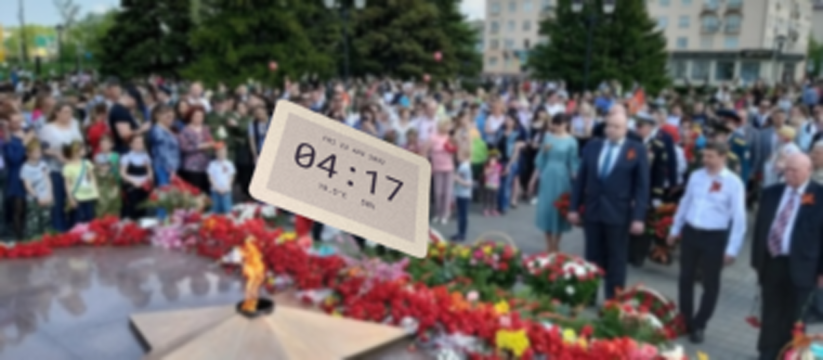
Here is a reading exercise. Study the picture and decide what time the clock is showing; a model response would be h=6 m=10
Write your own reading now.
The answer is h=4 m=17
